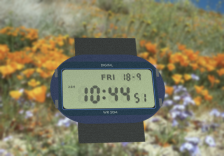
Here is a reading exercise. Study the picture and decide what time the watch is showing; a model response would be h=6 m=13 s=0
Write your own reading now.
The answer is h=10 m=44 s=51
